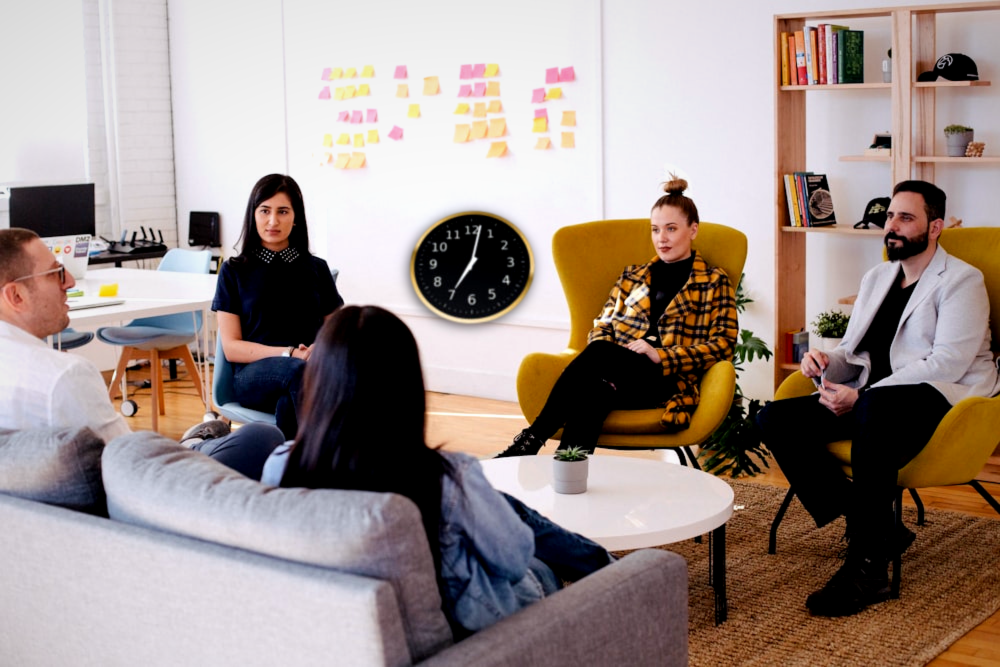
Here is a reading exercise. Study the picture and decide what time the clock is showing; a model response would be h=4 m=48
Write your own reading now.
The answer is h=7 m=2
